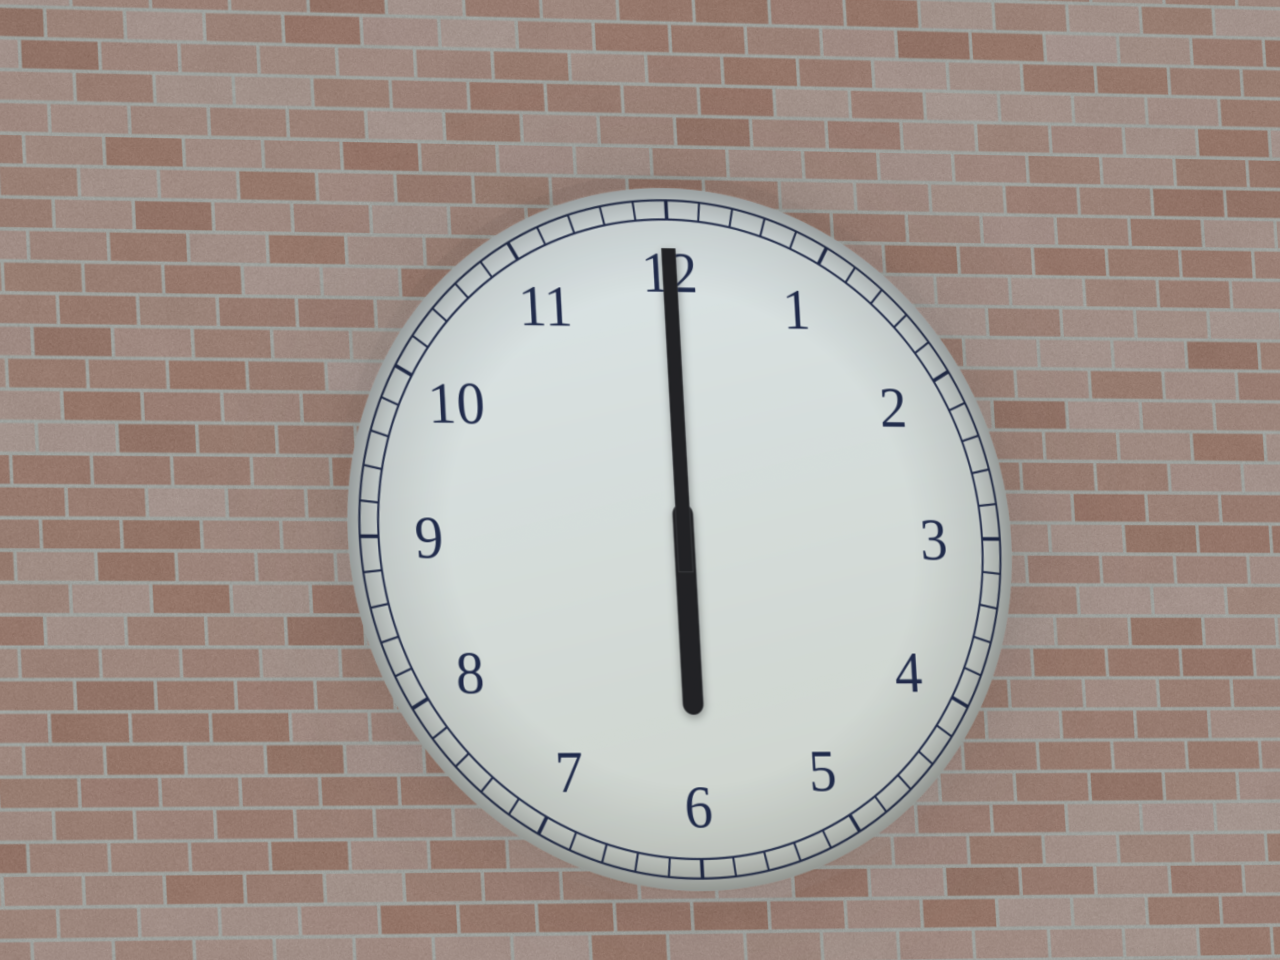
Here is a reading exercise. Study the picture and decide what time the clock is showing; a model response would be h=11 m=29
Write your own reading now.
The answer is h=6 m=0
